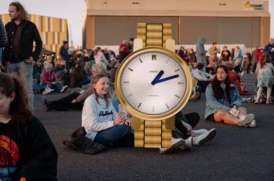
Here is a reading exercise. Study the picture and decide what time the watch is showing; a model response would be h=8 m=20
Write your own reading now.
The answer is h=1 m=12
